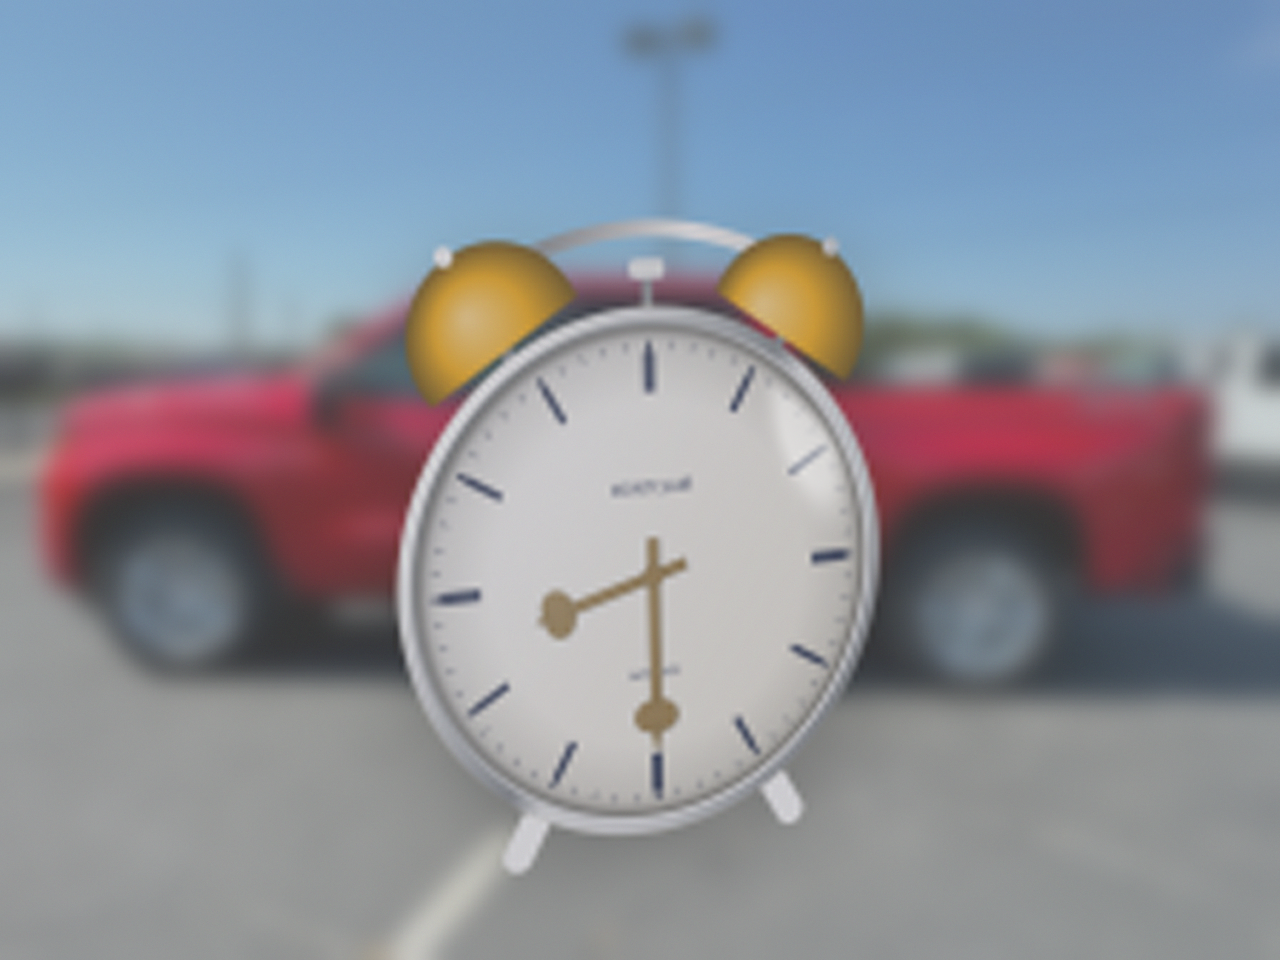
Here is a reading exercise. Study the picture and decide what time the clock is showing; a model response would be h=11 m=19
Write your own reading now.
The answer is h=8 m=30
